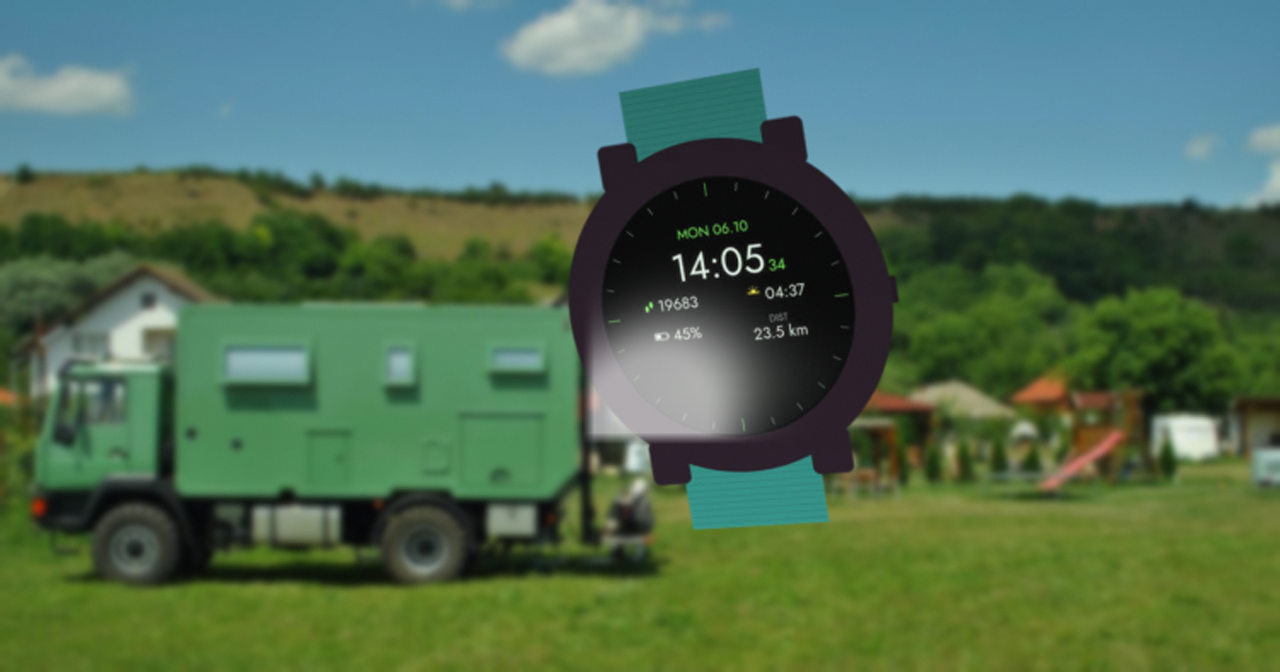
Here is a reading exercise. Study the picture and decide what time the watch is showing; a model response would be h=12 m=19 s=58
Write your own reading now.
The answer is h=14 m=5 s=34
